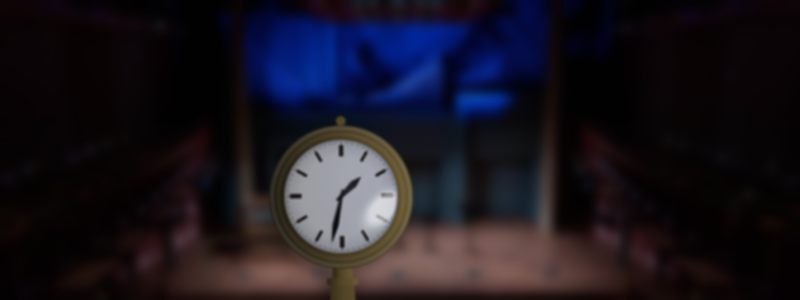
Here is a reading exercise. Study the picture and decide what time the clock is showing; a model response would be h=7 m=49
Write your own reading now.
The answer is h=1 m=32
